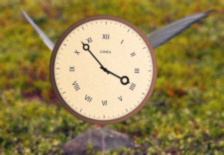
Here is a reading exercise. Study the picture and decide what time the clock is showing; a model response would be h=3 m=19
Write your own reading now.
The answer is h=3 m=53
